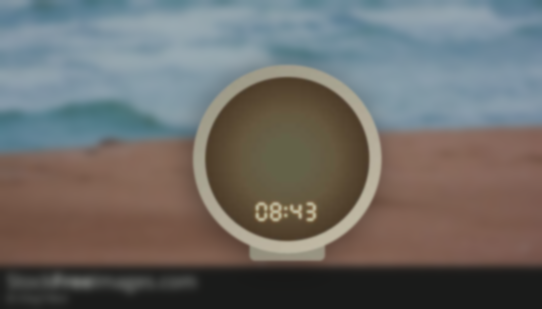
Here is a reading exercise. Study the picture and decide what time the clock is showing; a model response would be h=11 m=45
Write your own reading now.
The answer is h=8 m=43
